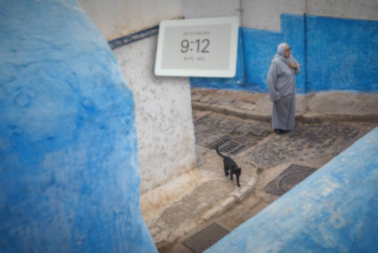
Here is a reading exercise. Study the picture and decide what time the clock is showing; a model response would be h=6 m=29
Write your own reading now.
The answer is h=9 m=12
